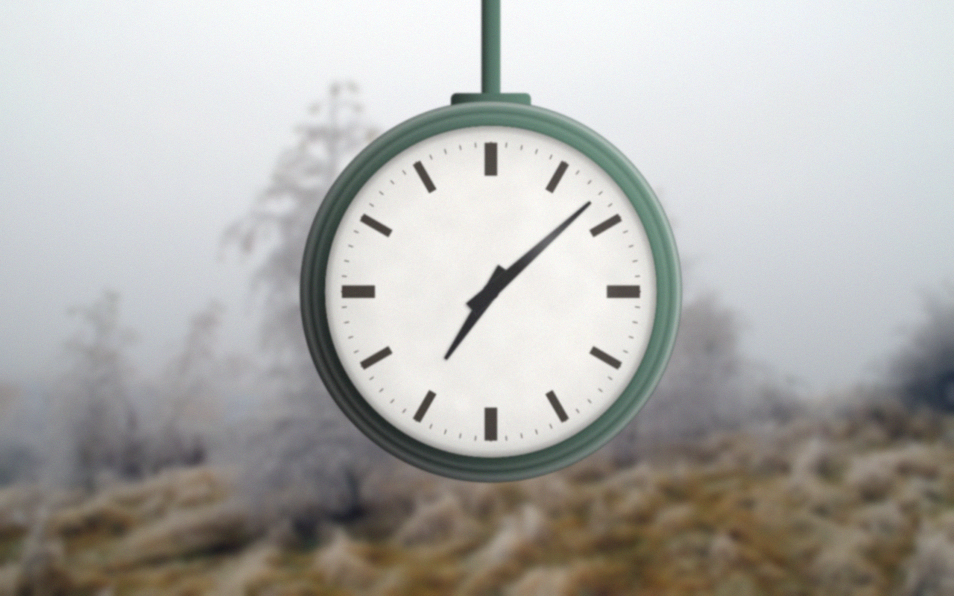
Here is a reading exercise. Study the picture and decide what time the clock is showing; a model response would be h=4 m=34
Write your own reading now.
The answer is h=7 m=8
